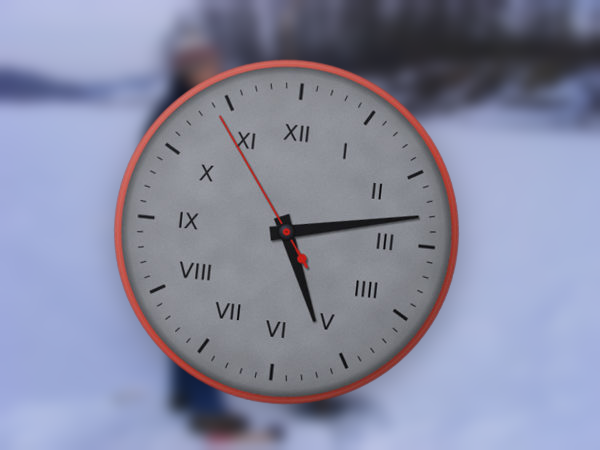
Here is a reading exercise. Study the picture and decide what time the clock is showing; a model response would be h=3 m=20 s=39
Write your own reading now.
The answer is h=5 m=12 s=54
